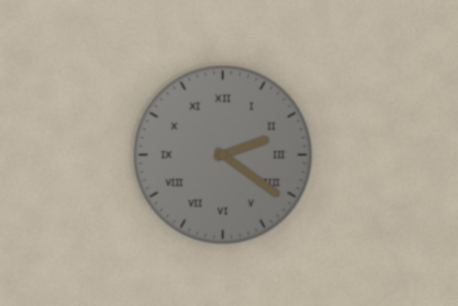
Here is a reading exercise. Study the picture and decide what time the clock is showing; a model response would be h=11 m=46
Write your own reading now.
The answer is h=2 m=21
